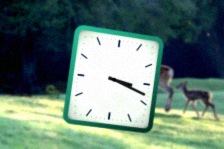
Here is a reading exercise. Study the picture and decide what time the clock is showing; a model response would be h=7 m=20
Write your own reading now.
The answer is h=3 m=18
